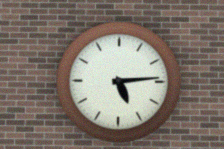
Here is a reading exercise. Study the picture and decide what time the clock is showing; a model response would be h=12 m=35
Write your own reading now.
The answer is h=5 m=14
